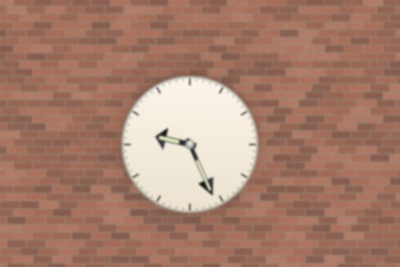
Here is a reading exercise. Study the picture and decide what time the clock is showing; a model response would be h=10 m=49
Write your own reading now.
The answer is h=9 m=26
